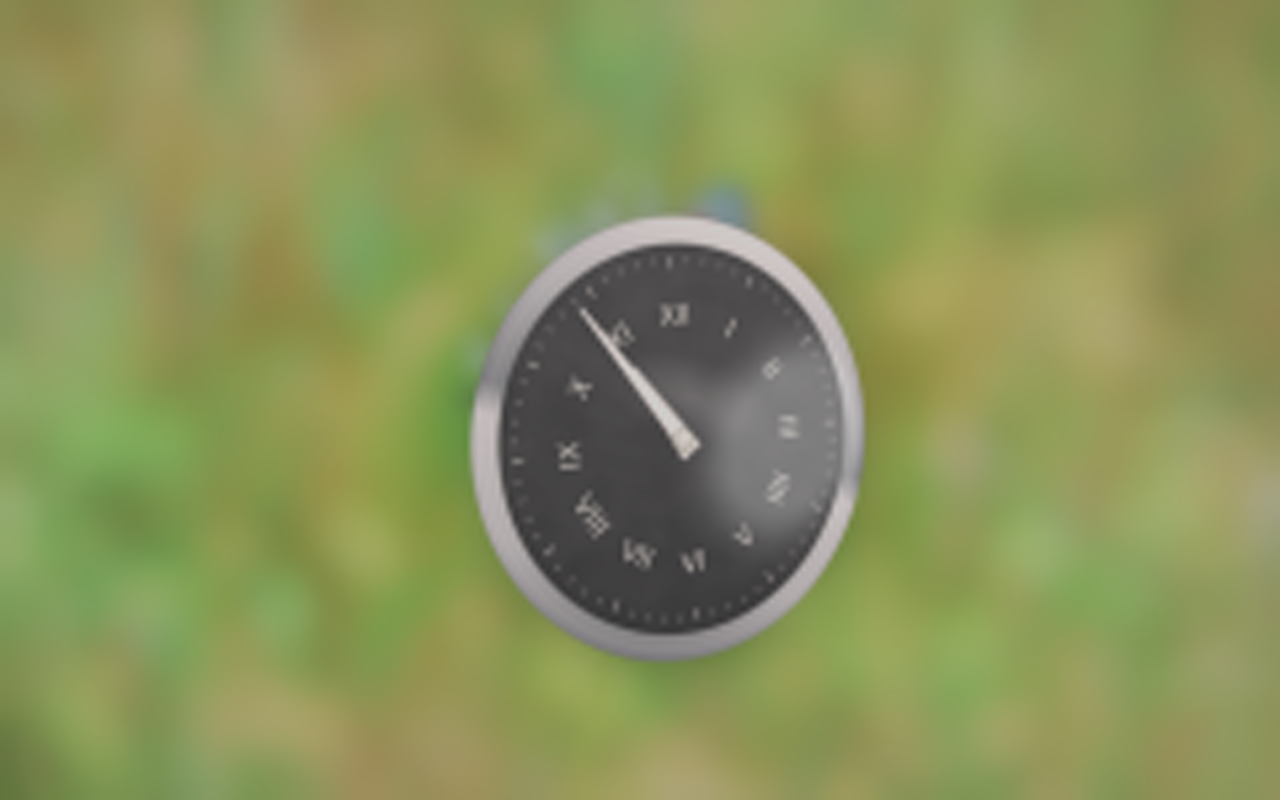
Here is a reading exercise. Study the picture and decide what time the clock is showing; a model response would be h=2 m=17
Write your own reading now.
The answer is h=10 m=54
